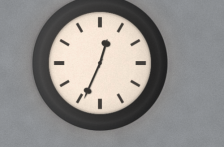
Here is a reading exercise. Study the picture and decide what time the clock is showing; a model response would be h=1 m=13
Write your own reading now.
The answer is h=12 m=34
